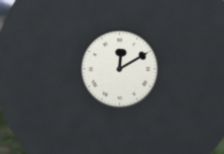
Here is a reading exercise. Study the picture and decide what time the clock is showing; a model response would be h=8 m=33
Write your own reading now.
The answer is h=12 m=10
